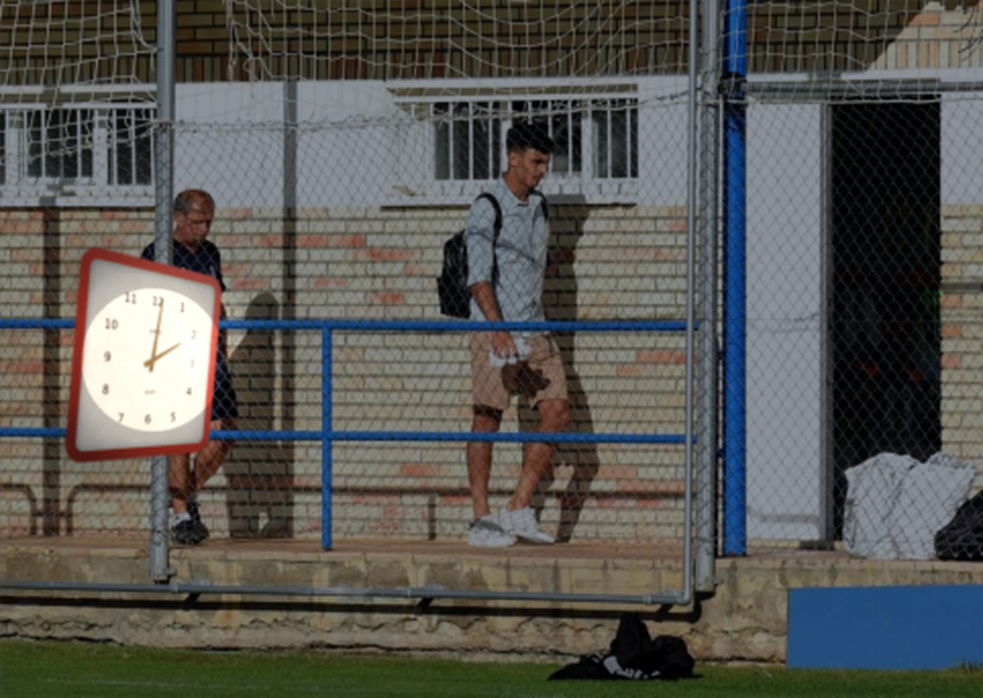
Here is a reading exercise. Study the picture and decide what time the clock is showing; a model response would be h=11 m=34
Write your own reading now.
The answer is h=2 m=1
